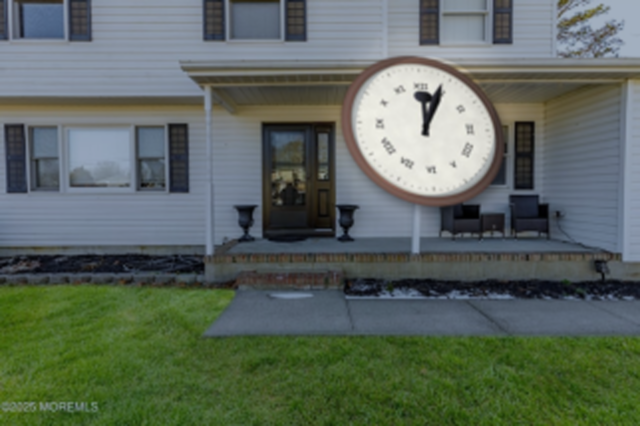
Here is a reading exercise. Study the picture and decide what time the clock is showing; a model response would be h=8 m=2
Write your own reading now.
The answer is h=12 m=4
